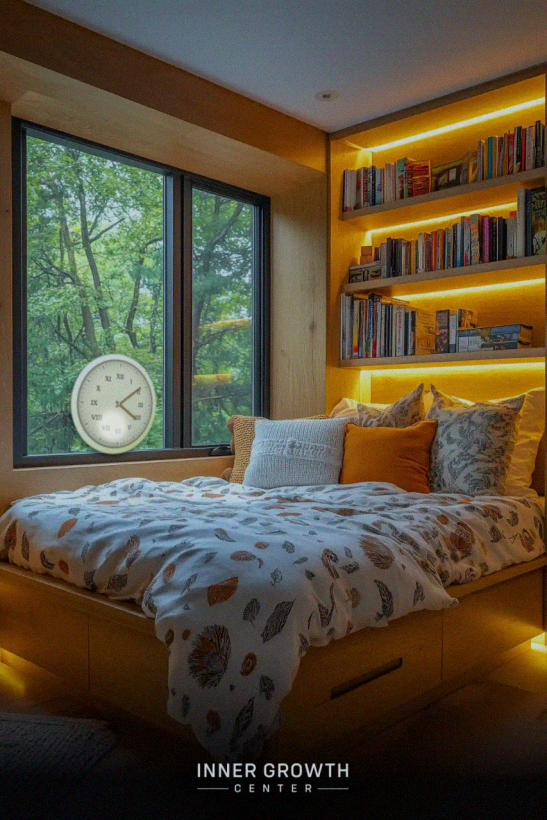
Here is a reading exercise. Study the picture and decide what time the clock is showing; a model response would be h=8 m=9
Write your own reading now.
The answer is h=4 m=9
